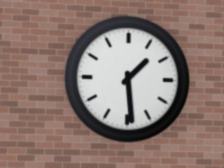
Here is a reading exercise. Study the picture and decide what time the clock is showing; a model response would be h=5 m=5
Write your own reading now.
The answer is h=1 m=29
